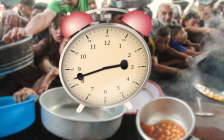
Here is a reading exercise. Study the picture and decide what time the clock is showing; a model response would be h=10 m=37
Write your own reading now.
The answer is h=2 m=42
